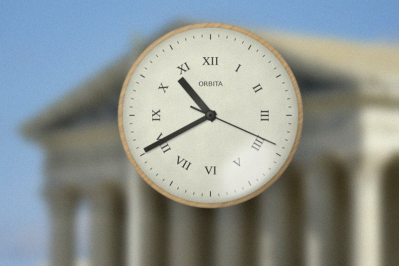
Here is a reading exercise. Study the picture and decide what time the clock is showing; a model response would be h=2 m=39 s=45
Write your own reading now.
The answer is h=10 m=40 s=19
